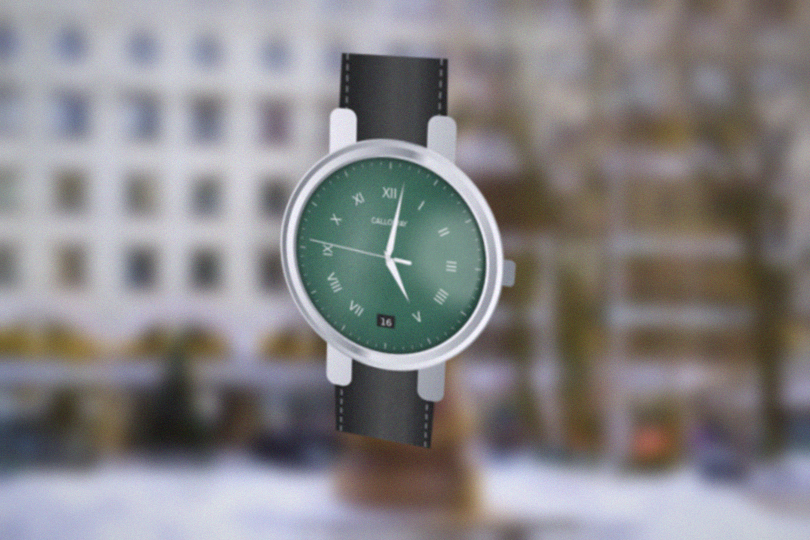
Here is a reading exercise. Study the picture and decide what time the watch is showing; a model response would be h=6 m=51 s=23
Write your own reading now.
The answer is h=5 m=1 s=46
